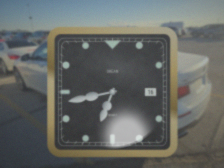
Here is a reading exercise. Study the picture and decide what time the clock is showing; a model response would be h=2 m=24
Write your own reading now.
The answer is h=6 m=43
